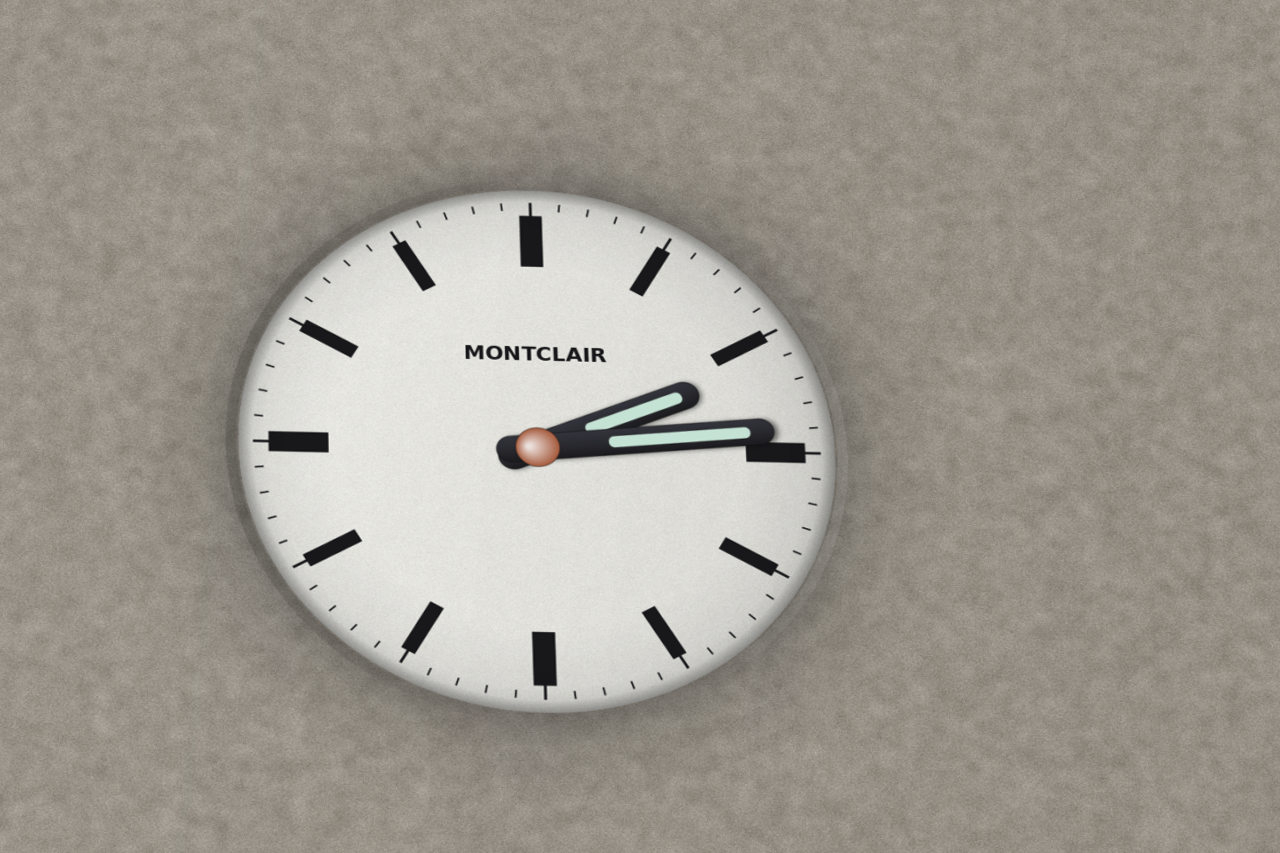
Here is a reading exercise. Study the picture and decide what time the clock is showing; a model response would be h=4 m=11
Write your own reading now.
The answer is h=2 m=14
